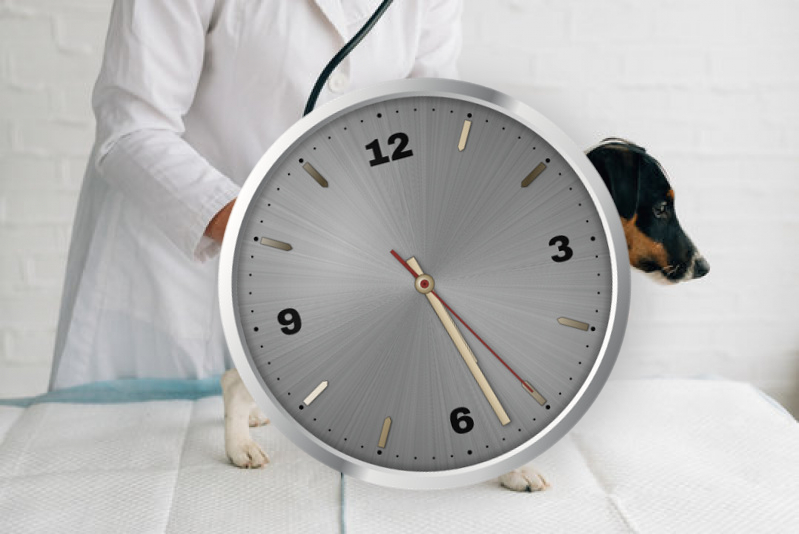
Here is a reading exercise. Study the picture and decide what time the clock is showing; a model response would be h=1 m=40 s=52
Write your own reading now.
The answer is h=5 m=27 s=25
